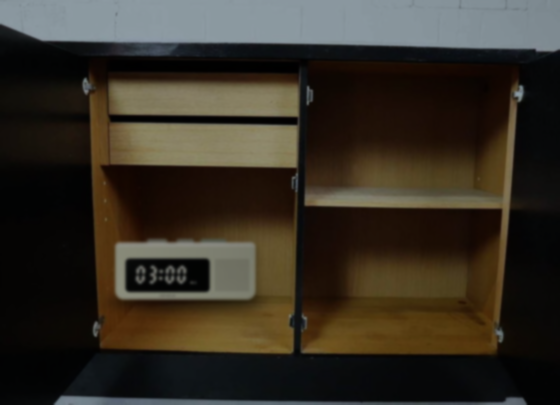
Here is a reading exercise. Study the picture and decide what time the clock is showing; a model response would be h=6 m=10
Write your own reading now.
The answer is h=3 m=0
